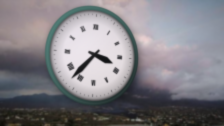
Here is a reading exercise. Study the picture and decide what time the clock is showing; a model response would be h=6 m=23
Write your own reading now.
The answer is h=3 m=37
